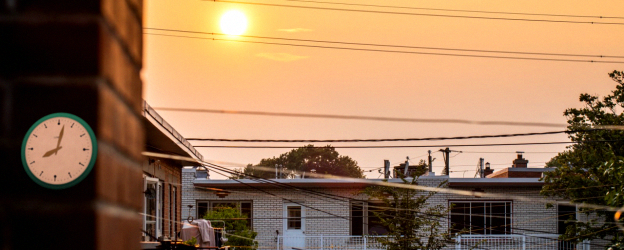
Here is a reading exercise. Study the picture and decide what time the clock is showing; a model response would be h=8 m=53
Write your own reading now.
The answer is h=8 m=2
